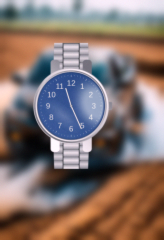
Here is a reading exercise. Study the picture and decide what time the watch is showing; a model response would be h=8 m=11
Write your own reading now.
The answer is h=11 m=26
